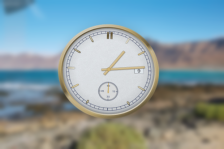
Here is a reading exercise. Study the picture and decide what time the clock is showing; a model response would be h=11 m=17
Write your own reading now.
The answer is h=1 m=14
